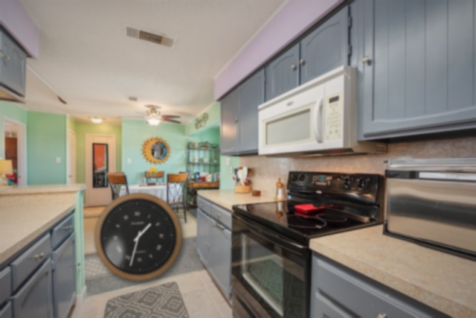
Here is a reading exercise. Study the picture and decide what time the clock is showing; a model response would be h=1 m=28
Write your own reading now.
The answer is h=1 m=33
